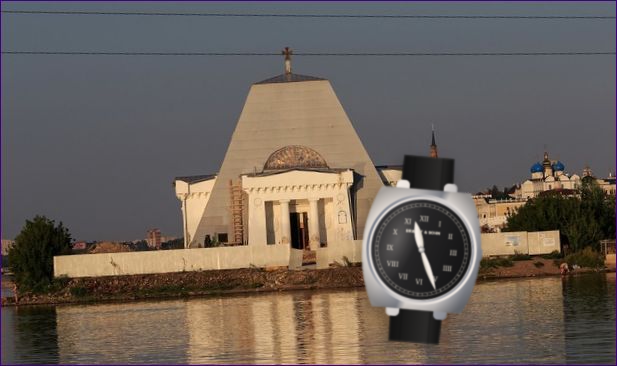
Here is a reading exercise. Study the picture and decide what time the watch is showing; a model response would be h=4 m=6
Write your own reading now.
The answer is h=11 m=26
